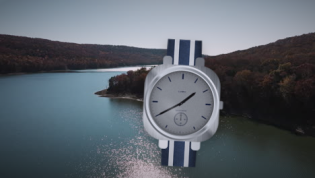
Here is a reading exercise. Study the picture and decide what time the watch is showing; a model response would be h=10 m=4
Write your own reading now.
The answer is h=1 m=40
